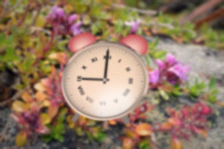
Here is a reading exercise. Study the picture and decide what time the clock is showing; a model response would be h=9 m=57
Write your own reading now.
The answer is h=9 m=0
